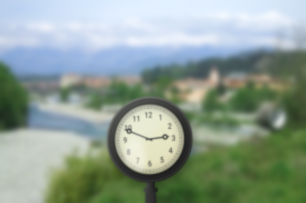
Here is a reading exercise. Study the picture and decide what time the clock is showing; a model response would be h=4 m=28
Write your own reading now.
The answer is h=2 m=49
